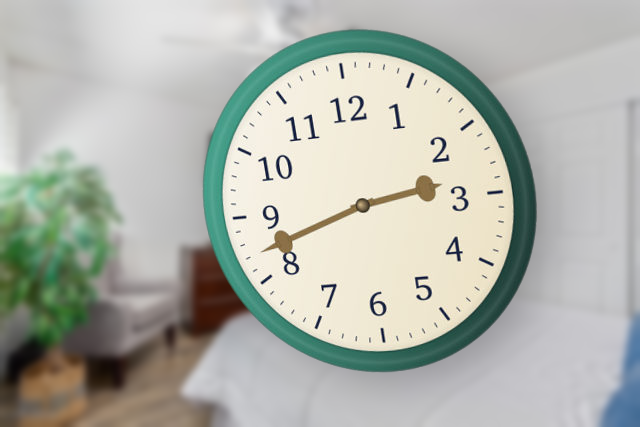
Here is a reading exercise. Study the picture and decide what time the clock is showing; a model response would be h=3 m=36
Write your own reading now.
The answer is h=2 m=42
